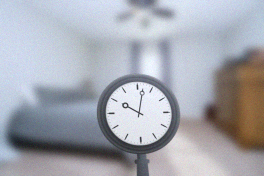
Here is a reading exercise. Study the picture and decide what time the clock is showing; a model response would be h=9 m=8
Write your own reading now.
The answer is h=10 m=2
